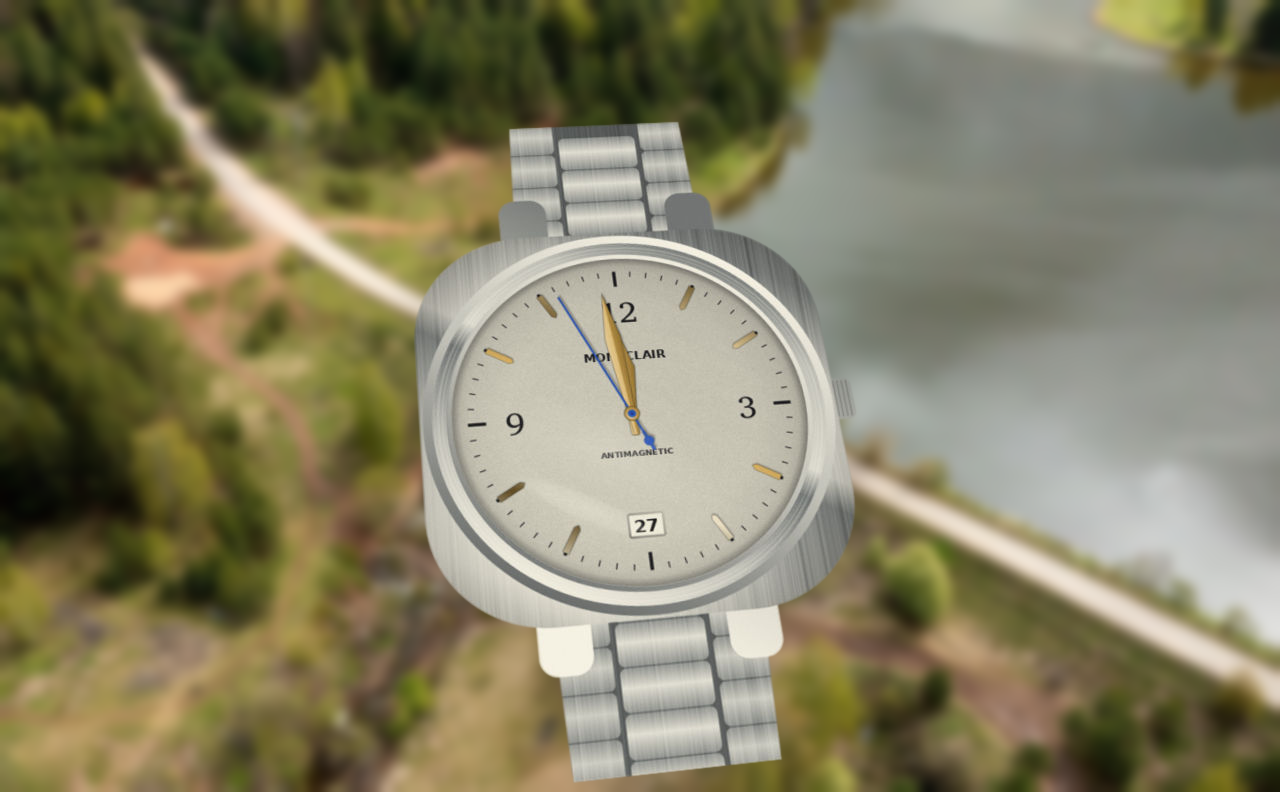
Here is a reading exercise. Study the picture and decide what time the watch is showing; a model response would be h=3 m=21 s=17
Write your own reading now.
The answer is h=11 m=58 s=56
